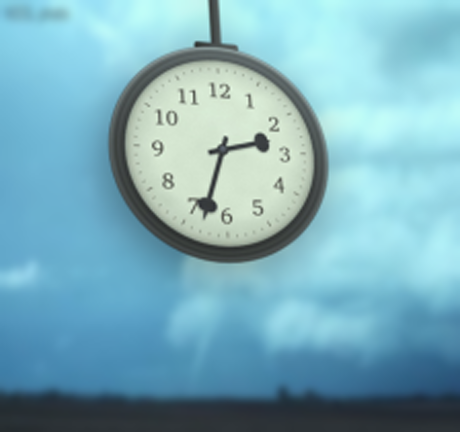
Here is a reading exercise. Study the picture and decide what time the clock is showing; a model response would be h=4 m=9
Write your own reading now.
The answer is h=2 m=33
